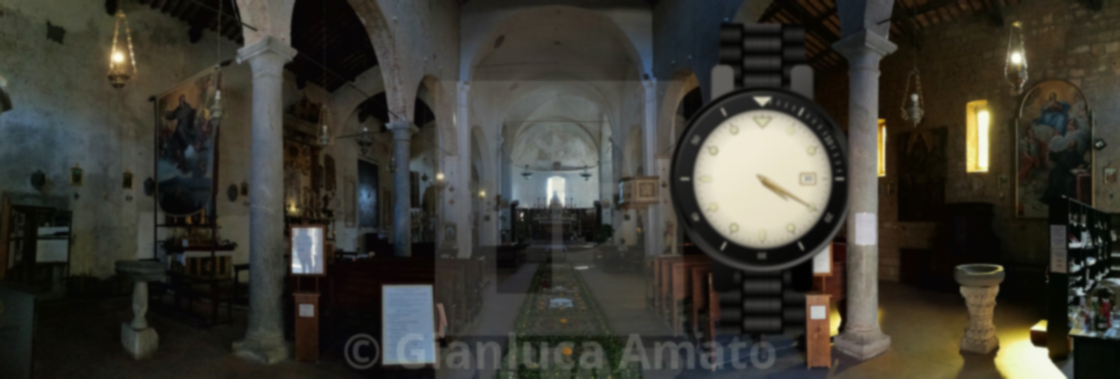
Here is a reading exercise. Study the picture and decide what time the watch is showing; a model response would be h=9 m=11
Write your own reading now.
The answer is h=4 m=20
